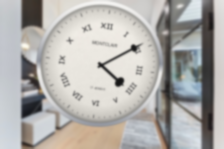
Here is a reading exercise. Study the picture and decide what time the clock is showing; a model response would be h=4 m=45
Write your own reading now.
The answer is h=4 m=9
